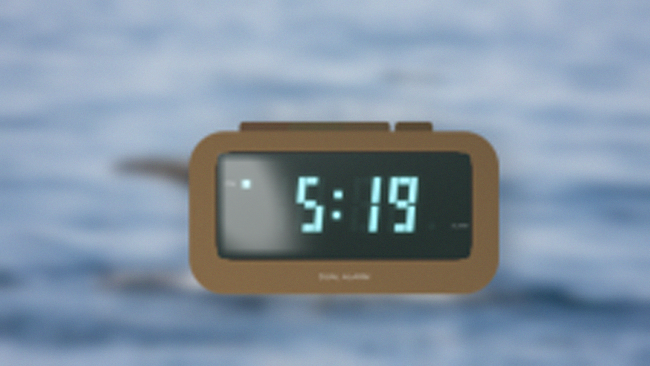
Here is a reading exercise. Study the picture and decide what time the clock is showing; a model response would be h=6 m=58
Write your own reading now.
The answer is h=5 m=19
